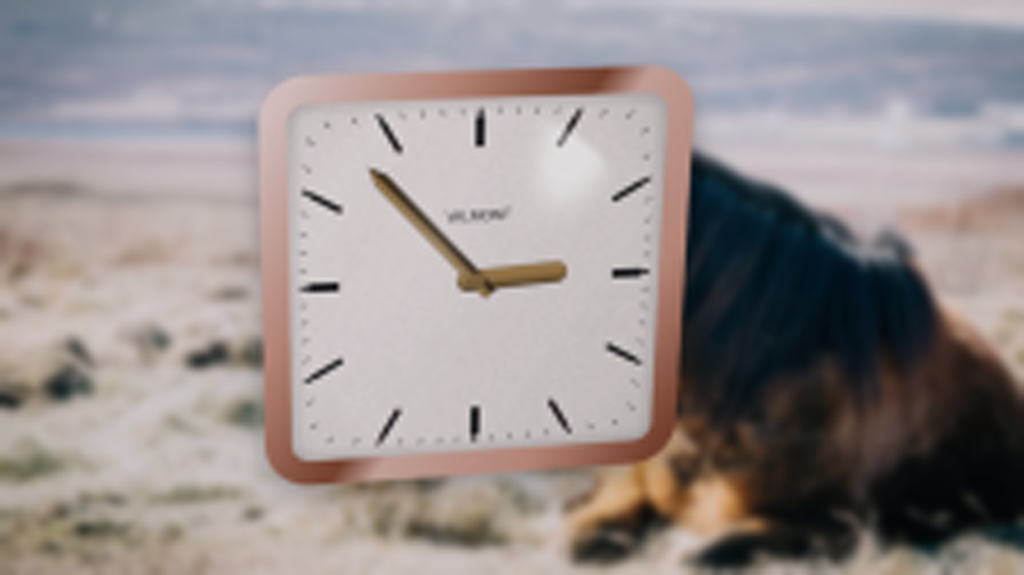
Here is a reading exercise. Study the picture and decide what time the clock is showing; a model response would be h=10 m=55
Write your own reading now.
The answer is h=2 m=53
